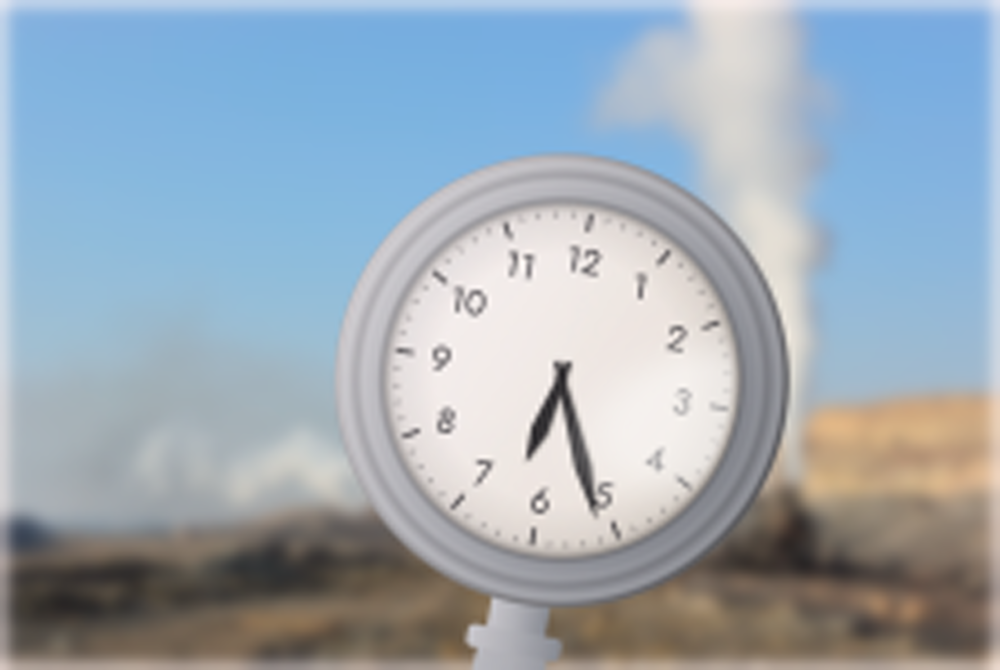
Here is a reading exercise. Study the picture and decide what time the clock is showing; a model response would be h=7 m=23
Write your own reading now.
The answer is h=6 m=26
